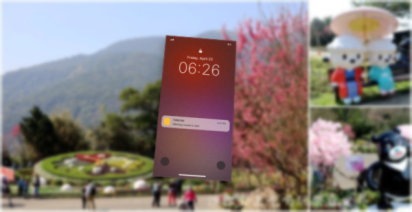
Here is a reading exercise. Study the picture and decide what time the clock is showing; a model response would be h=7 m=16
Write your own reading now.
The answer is h=6 m=26
